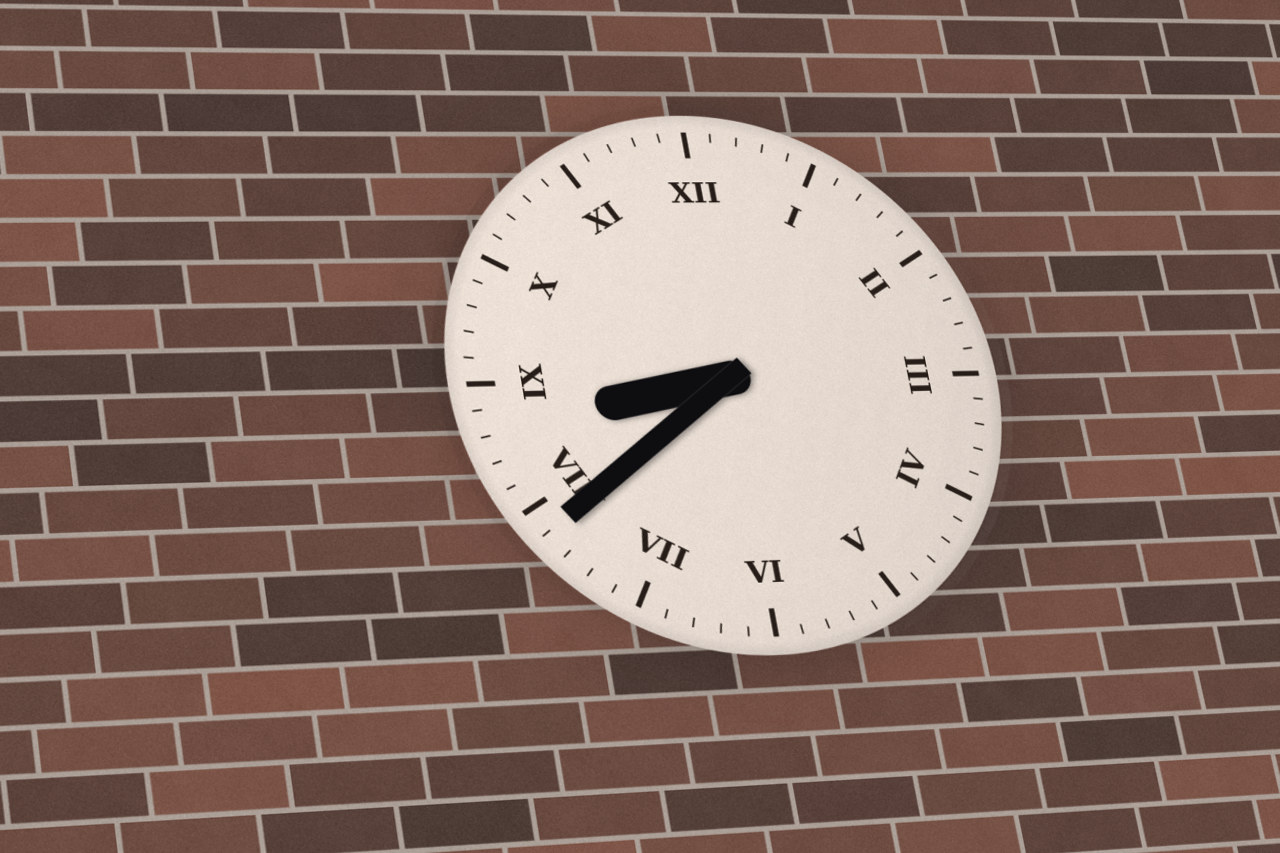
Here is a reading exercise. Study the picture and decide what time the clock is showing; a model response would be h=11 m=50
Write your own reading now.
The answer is h=8 m=39
